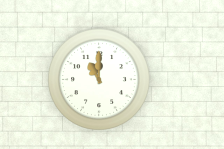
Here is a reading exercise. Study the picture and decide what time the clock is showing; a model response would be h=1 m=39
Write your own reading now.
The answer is h=11 m=0
